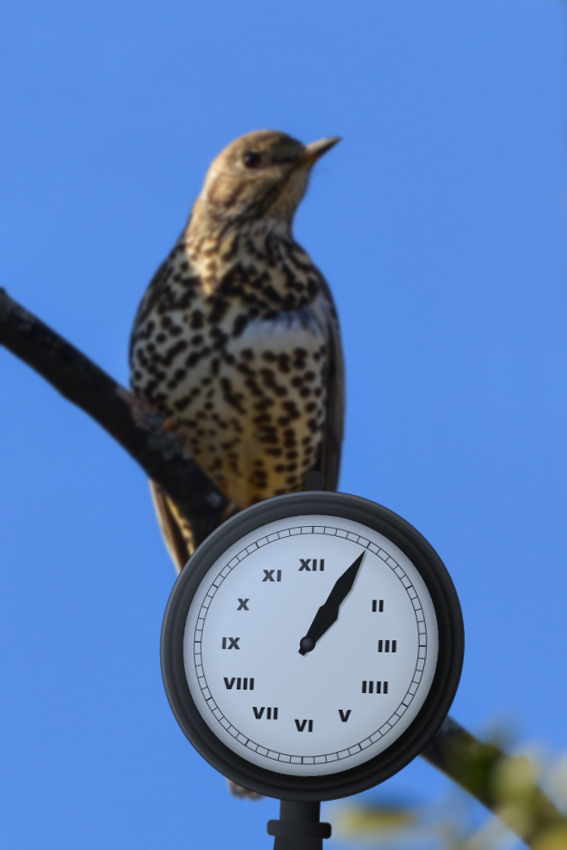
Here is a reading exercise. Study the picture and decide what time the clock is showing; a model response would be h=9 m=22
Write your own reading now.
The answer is h=1 m=5
